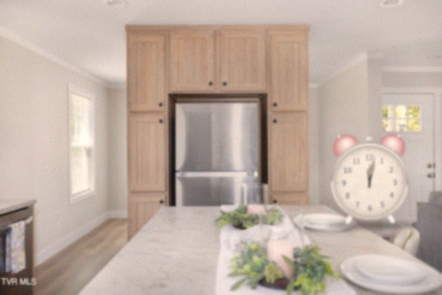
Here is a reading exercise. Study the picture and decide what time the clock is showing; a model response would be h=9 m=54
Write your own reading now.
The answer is h=12 m=2
